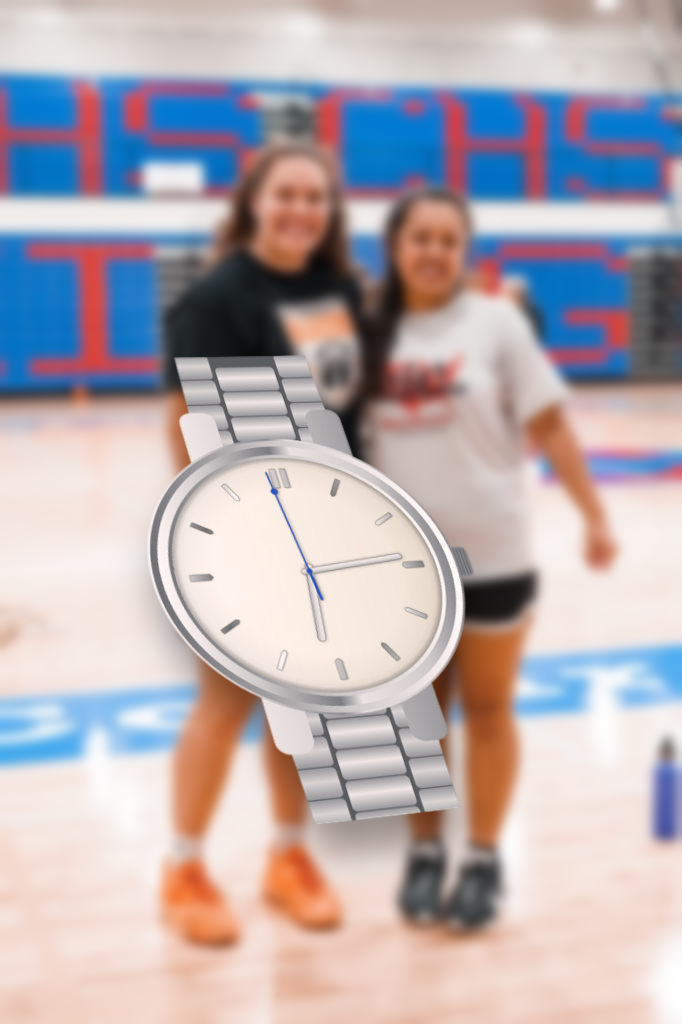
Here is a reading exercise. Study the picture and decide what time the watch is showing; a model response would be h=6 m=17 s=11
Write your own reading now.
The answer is h=6 m=13 s=59
